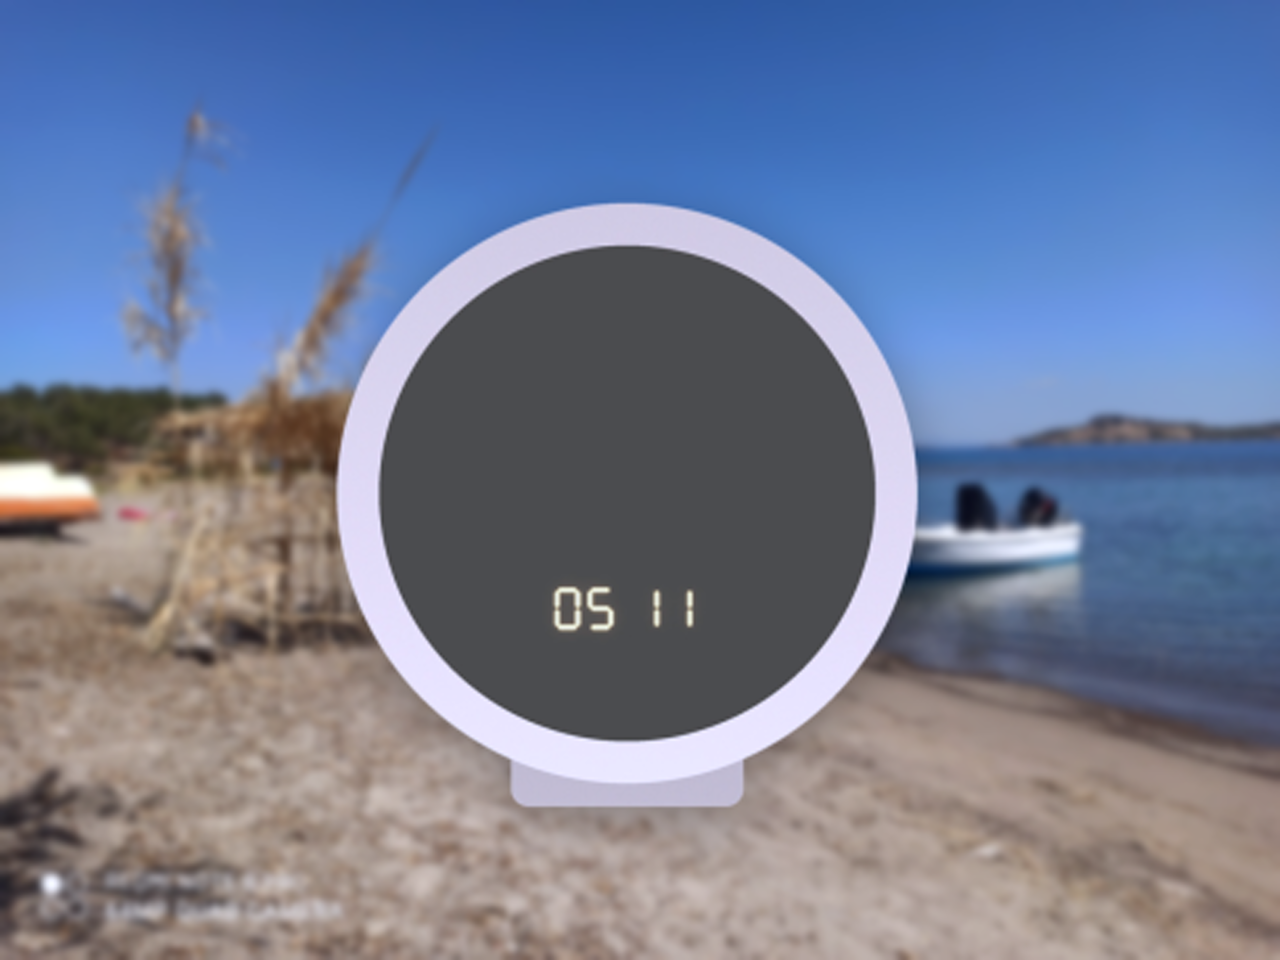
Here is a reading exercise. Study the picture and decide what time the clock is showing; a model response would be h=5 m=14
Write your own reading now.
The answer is h=5 m=11
